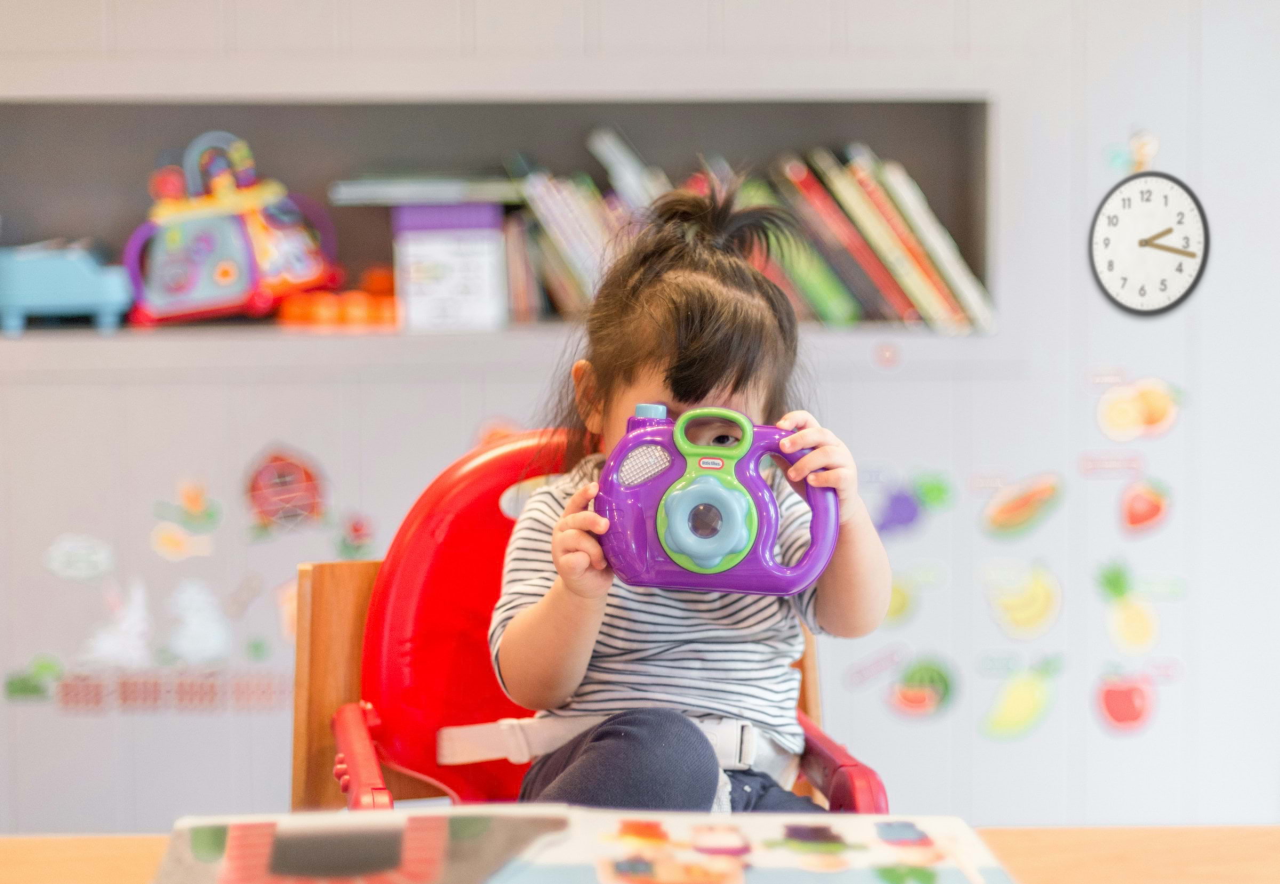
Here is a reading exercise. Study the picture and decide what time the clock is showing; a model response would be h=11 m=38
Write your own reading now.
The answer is h=2 m=17
